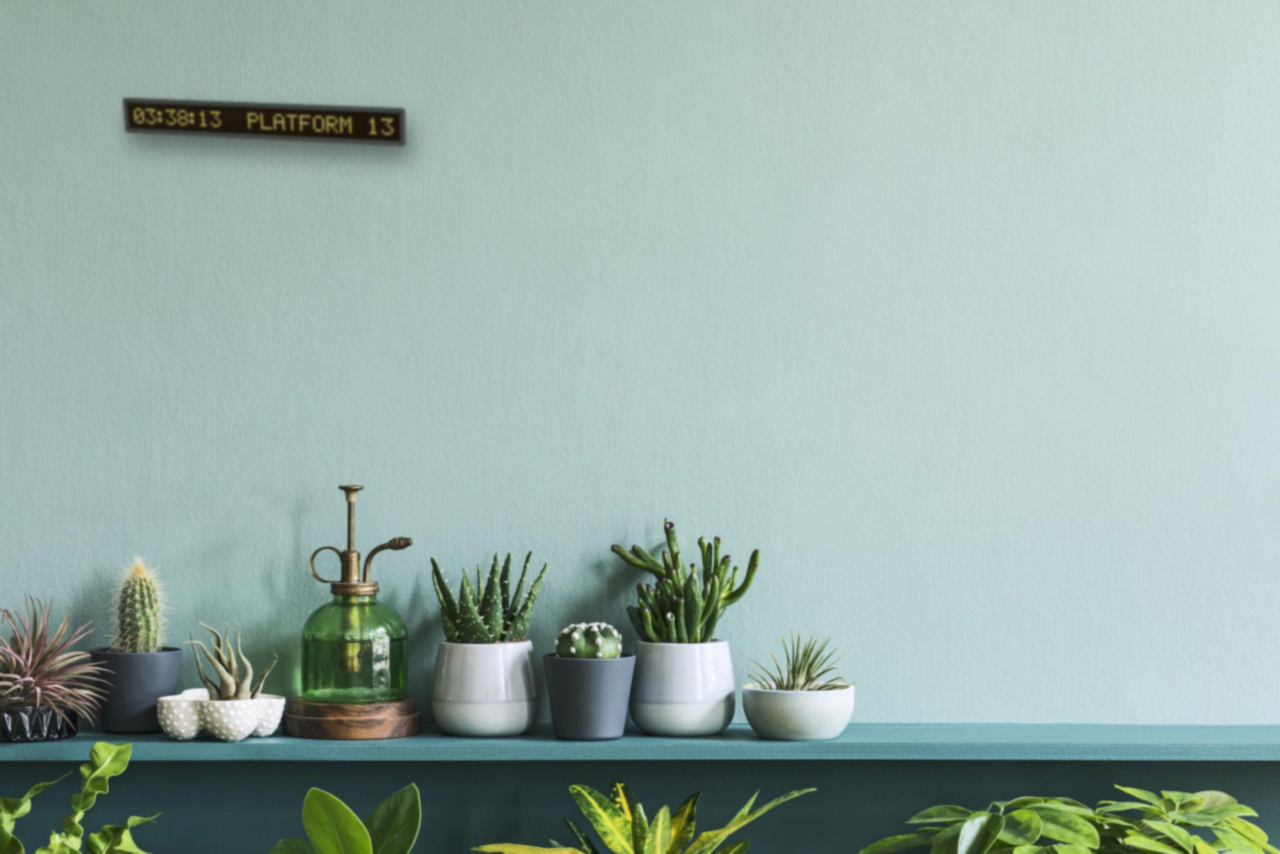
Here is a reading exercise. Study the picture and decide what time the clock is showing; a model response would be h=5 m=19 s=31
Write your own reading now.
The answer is h=3 m=38 s=13
